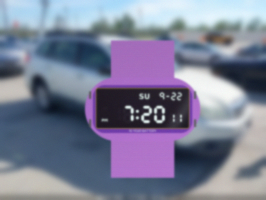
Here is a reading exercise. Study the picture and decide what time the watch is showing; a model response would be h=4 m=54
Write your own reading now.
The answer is h=7 m=20
